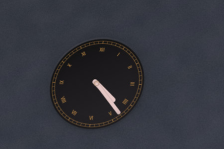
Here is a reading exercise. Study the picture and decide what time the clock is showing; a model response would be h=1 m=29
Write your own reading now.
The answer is h=4 m=23
